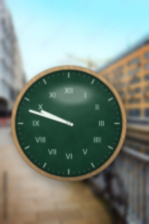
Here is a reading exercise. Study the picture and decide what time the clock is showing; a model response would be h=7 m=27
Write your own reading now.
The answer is h=9 m=48
